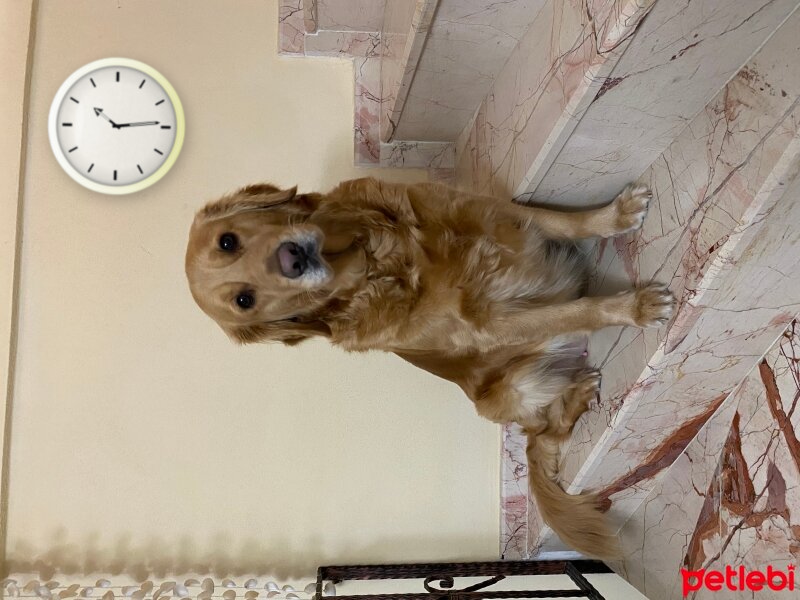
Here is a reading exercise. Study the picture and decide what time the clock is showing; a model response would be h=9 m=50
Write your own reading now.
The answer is h=10 m=14
